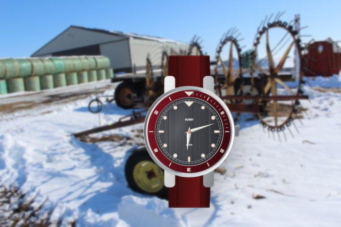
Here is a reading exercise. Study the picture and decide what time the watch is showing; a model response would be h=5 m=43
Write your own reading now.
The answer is h=6 m=12
